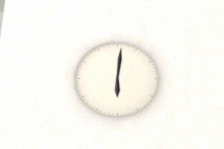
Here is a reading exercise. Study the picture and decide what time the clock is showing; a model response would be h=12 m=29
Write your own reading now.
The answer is h=6 m=1
